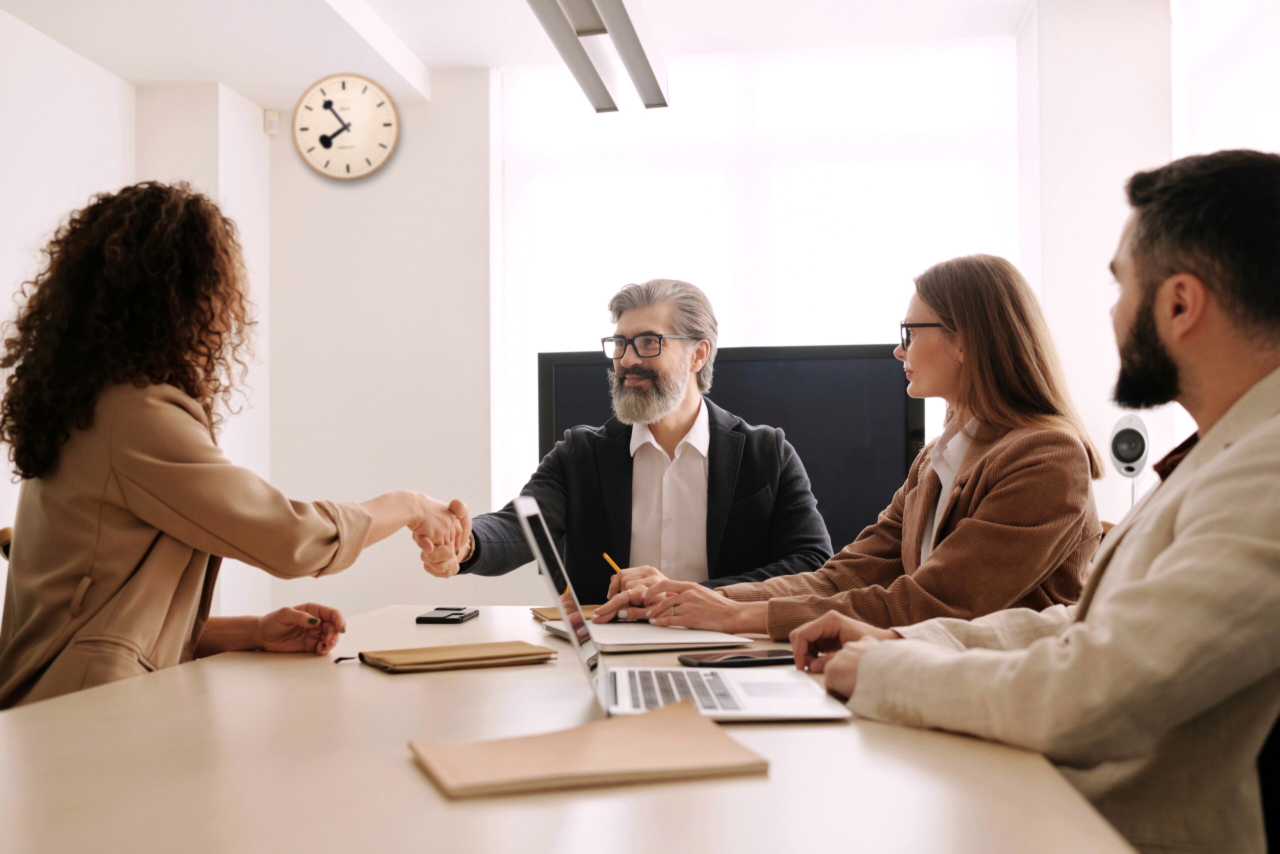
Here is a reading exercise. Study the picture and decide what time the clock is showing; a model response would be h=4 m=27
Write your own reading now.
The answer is h=7 m=54
